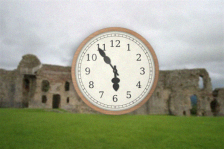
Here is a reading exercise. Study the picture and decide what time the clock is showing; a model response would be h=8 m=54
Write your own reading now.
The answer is h=5 m=54
